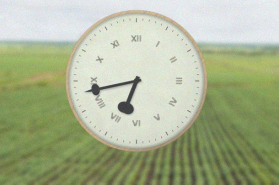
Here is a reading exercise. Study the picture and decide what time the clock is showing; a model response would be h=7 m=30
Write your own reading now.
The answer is h=6 m=43
